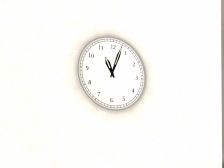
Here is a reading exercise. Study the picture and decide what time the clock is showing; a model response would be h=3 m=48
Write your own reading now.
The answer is h=11 m=3
